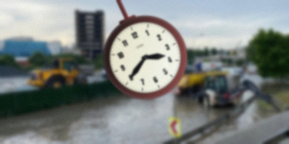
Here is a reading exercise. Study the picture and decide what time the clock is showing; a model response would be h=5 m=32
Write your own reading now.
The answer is h=3 m=40
